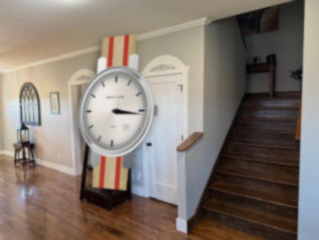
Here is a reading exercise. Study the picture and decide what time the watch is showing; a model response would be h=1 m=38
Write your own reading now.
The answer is h=3 m=16
